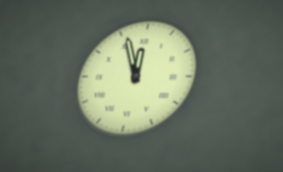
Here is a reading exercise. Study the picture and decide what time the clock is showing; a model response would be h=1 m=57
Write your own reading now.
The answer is h=11 m=56
